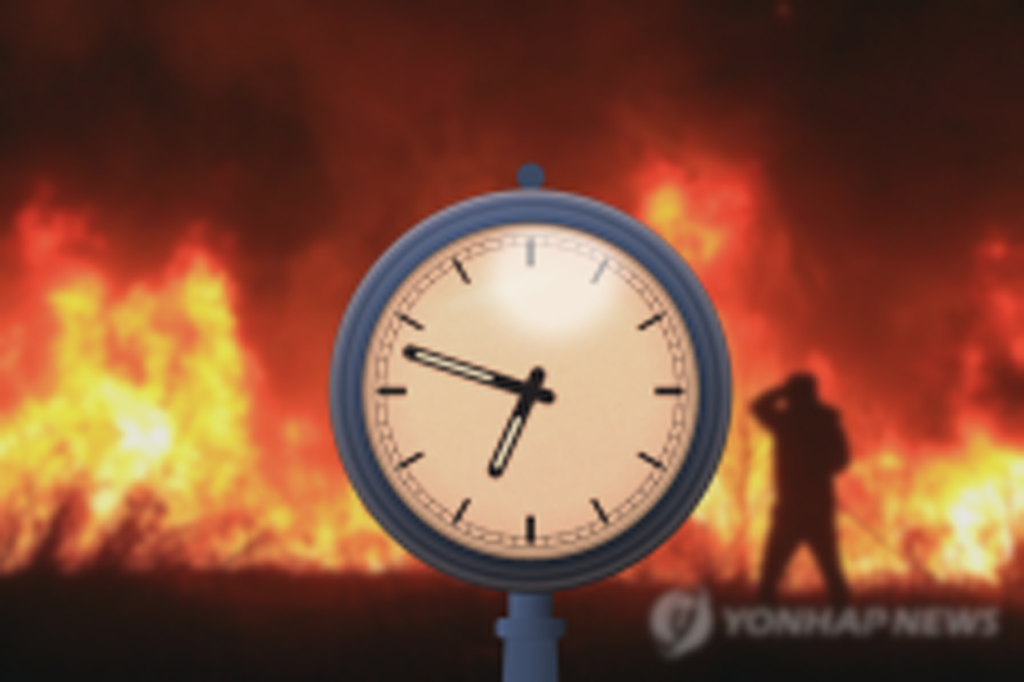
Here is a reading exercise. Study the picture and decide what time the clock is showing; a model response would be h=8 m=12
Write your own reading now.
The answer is h=6 m=48
